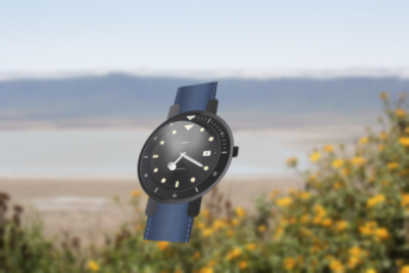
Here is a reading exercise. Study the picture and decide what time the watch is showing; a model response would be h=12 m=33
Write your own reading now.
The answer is h=7 m=20
